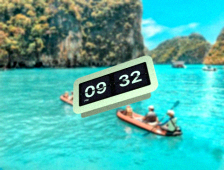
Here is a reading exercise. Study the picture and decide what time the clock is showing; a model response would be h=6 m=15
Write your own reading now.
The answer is h=9 m=32
